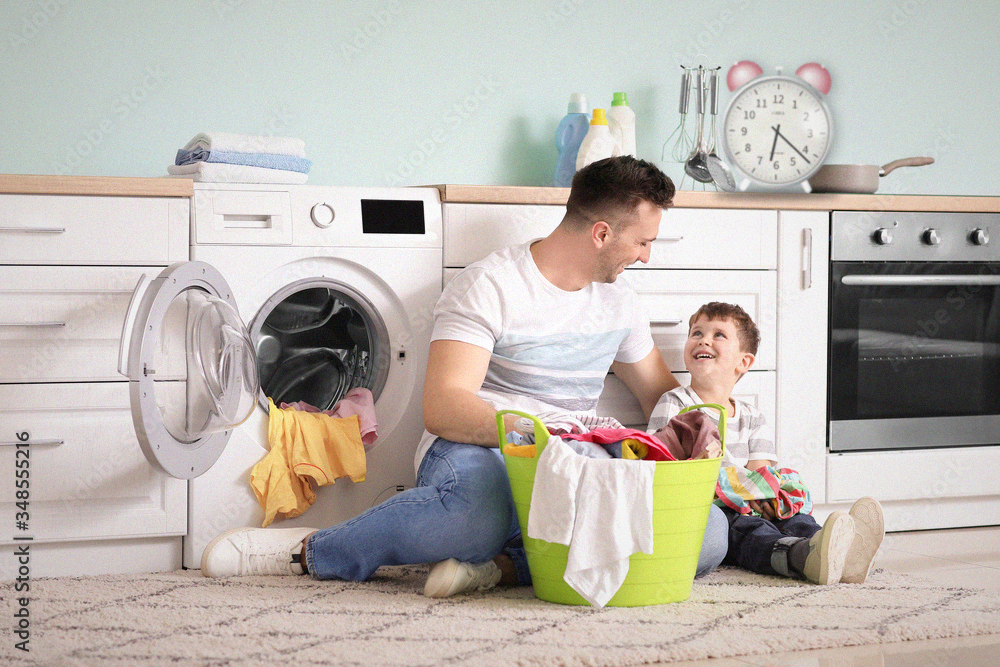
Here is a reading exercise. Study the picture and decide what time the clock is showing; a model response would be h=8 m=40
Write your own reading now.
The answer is h=6 m=22
